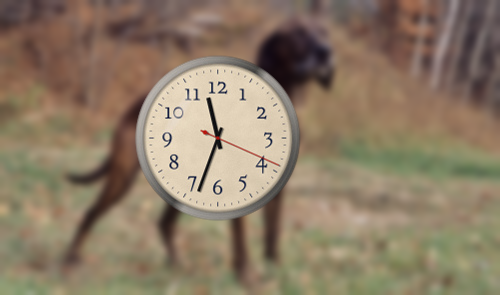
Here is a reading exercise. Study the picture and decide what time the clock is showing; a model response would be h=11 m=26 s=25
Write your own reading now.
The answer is h=11 m=33 s=19
